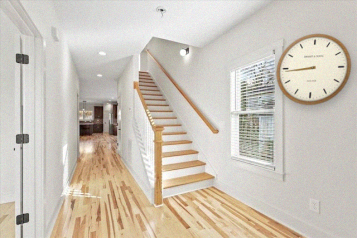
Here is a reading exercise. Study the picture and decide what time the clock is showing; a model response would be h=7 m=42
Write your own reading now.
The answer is h=8 m=44
